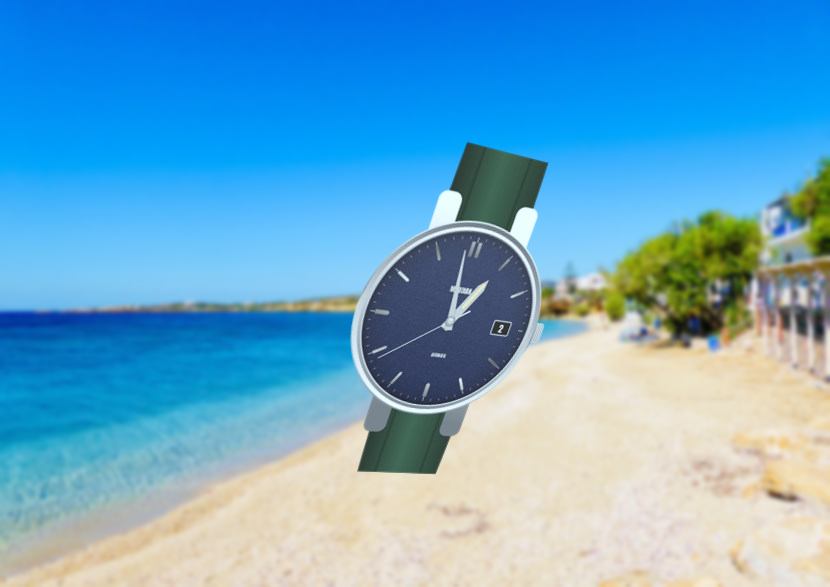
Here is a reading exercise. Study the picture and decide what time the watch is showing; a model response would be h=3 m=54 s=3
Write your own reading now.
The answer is h=12 m=58 s=39
